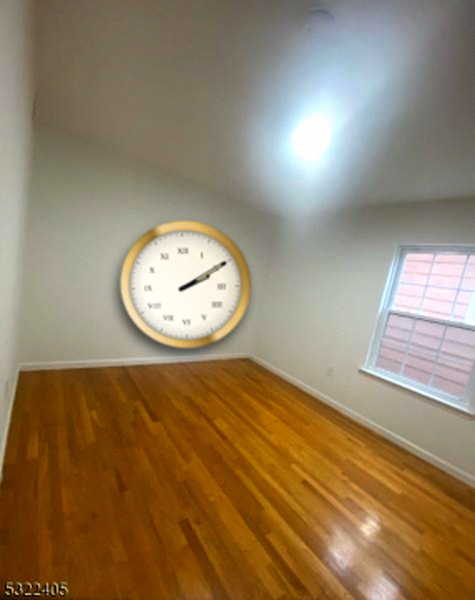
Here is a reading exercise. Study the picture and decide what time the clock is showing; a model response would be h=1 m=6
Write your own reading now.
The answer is h=2 m=10
